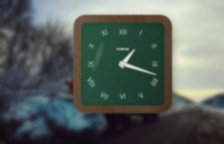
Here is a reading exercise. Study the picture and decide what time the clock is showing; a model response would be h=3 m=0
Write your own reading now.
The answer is h=1 m=18
